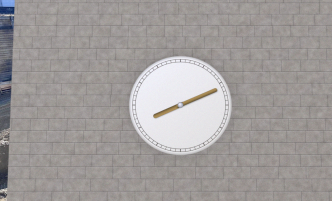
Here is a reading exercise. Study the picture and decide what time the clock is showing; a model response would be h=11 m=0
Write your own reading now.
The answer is h=8 m=11
